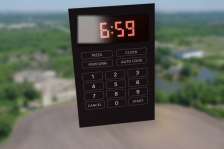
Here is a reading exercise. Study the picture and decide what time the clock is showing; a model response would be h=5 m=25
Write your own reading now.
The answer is h=6 m=59
